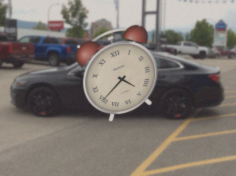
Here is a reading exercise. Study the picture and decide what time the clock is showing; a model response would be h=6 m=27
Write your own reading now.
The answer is h=4 m=40
